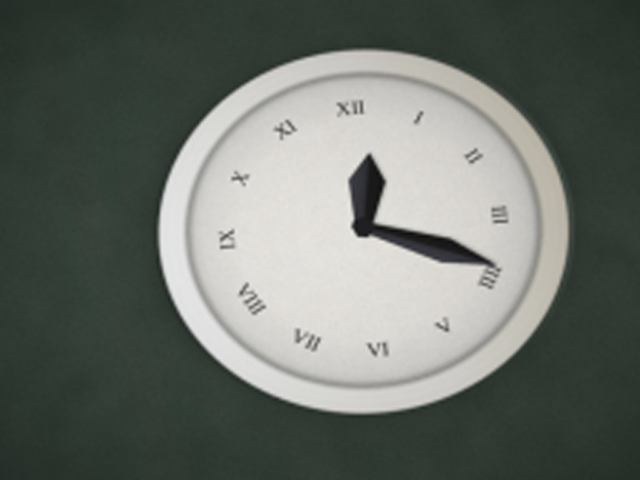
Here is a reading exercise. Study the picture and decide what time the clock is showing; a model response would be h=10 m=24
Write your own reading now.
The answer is h=12 m=19
